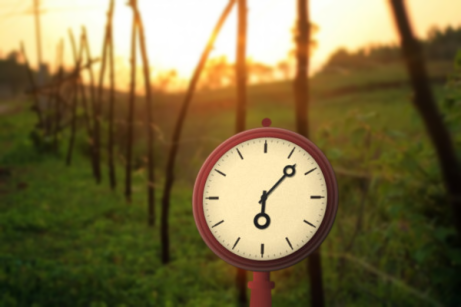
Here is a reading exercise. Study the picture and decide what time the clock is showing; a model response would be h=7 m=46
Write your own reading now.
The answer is h=6 m=7
